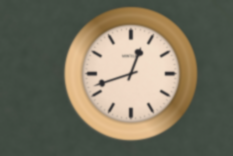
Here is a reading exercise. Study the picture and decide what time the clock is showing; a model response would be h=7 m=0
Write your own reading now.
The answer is h=12 m=42
